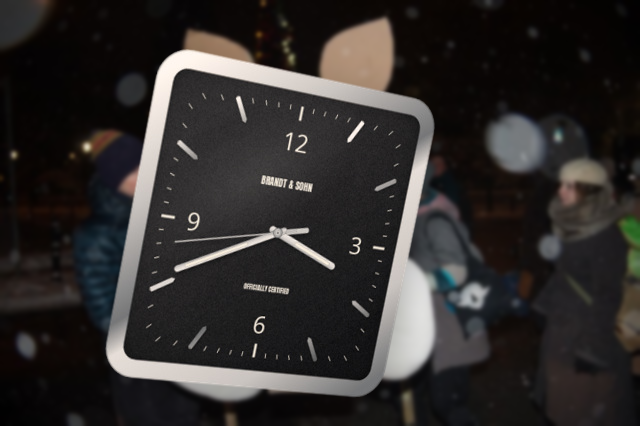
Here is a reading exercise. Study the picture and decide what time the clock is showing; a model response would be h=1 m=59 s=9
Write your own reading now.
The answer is h=3 m=40 s=43
